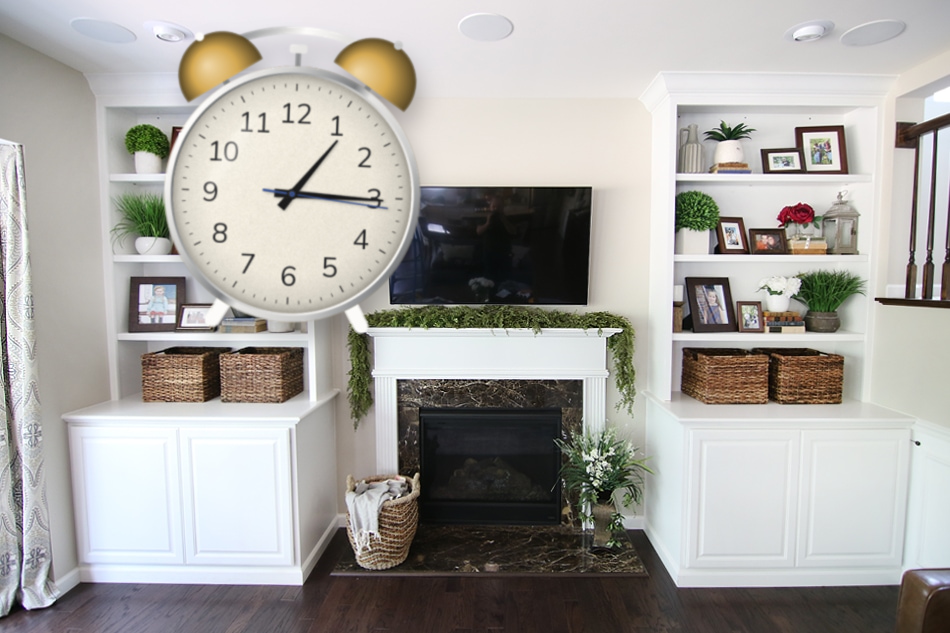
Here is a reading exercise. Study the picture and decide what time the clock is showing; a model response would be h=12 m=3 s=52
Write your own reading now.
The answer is h=1 m=15 s=16
